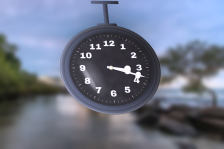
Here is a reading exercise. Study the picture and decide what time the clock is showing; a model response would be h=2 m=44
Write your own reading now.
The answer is h=3 m=18
